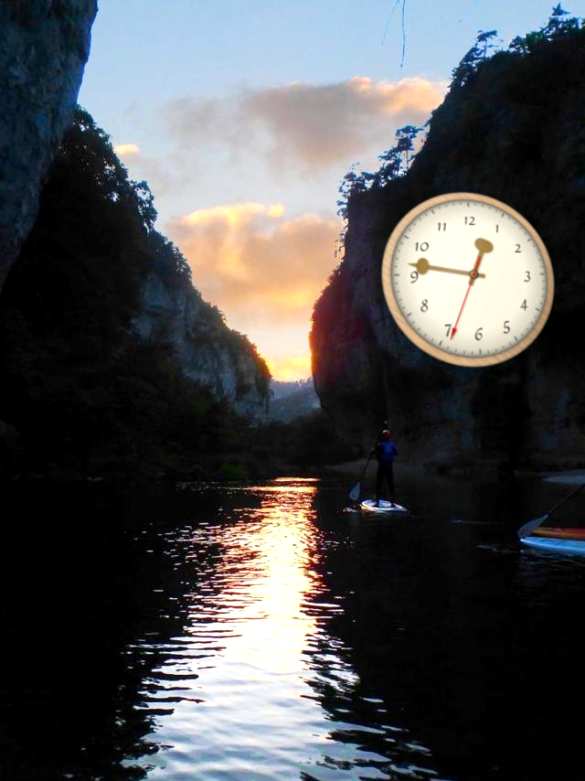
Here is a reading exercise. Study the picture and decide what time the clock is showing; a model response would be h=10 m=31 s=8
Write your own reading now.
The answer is h=12 m=46 s=34
